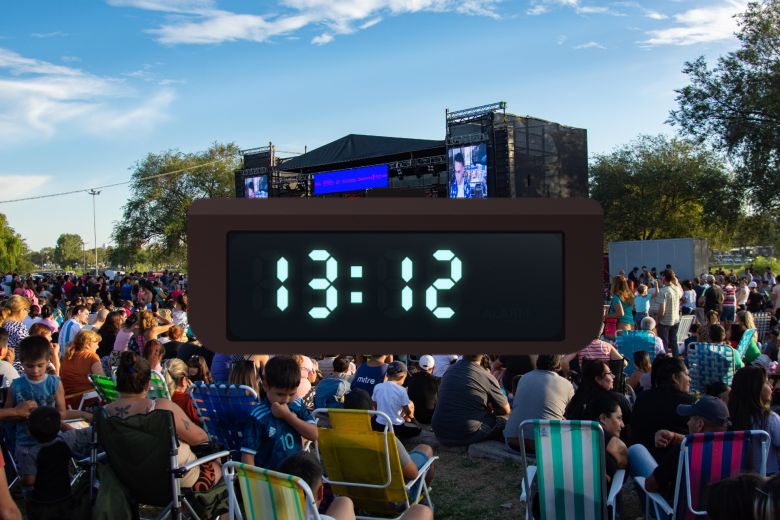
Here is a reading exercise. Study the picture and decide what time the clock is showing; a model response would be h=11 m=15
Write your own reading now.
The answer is h=13 m=12
